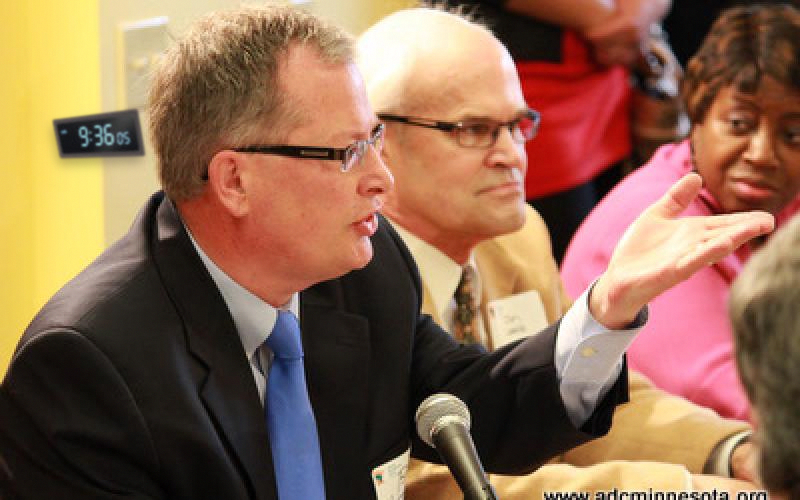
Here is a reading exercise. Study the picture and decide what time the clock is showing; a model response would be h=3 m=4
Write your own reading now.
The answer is h=9 m=36
